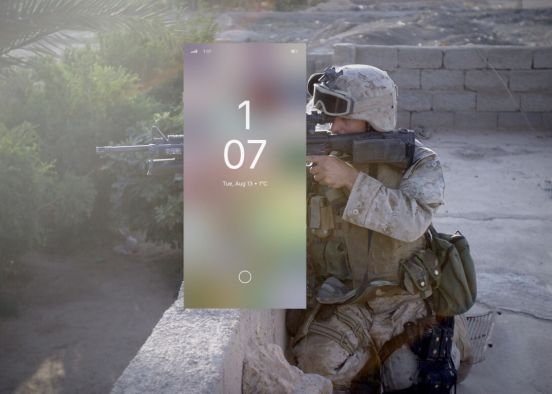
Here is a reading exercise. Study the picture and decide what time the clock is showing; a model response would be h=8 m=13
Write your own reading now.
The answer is h=1 m=7
